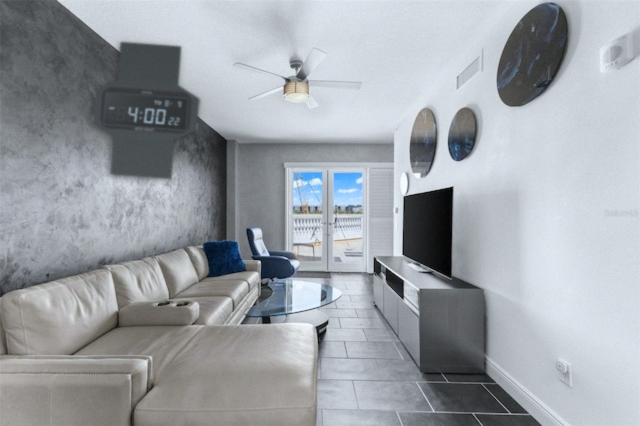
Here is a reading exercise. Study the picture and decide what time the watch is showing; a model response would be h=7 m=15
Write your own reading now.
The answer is h=4 m=0
